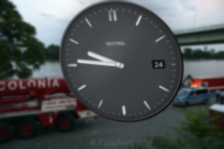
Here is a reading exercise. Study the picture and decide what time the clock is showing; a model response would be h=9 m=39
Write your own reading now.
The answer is h=9 m=46
